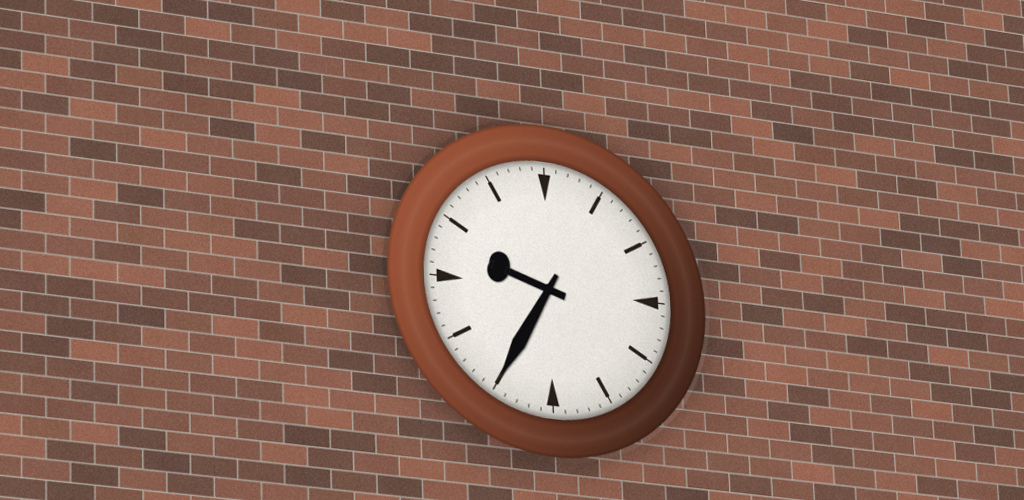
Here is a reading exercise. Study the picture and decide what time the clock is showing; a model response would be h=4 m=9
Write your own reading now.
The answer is h=9 m=35
